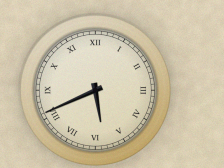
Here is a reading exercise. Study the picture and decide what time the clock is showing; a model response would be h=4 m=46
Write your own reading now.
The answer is h=5 m=41
